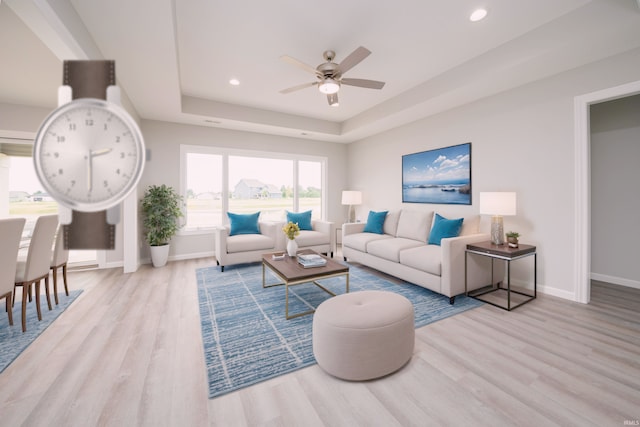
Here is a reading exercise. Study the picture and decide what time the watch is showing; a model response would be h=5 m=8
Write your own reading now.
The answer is h=2 m=30
